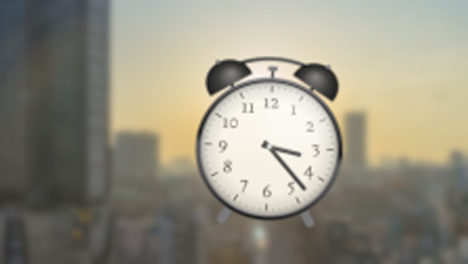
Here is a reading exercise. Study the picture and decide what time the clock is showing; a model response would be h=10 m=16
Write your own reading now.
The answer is h=3 m=23
